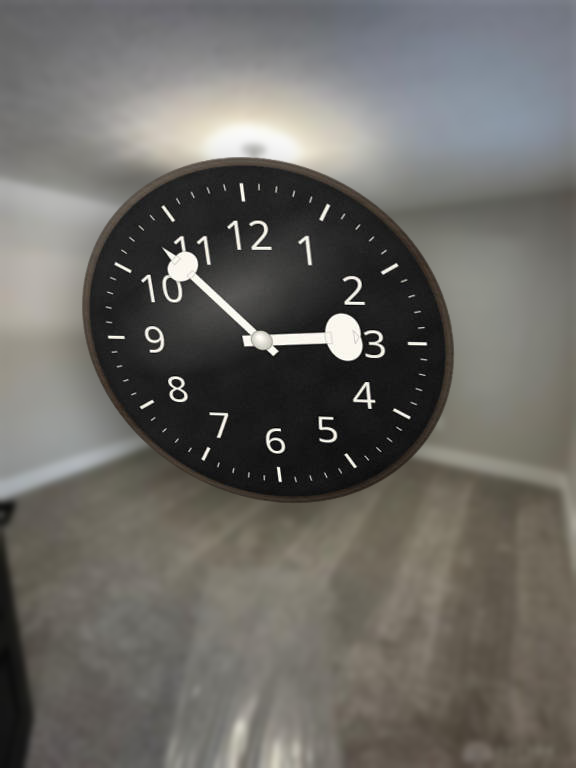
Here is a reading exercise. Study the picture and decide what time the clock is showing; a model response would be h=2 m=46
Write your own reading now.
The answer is h=2 m=53
